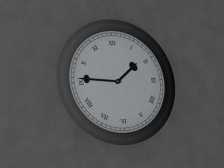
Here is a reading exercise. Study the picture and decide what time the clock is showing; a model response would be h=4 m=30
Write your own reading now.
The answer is h=1 m=46
